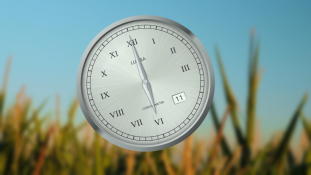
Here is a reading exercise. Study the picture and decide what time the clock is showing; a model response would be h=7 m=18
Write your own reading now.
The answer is h=6 m=0
